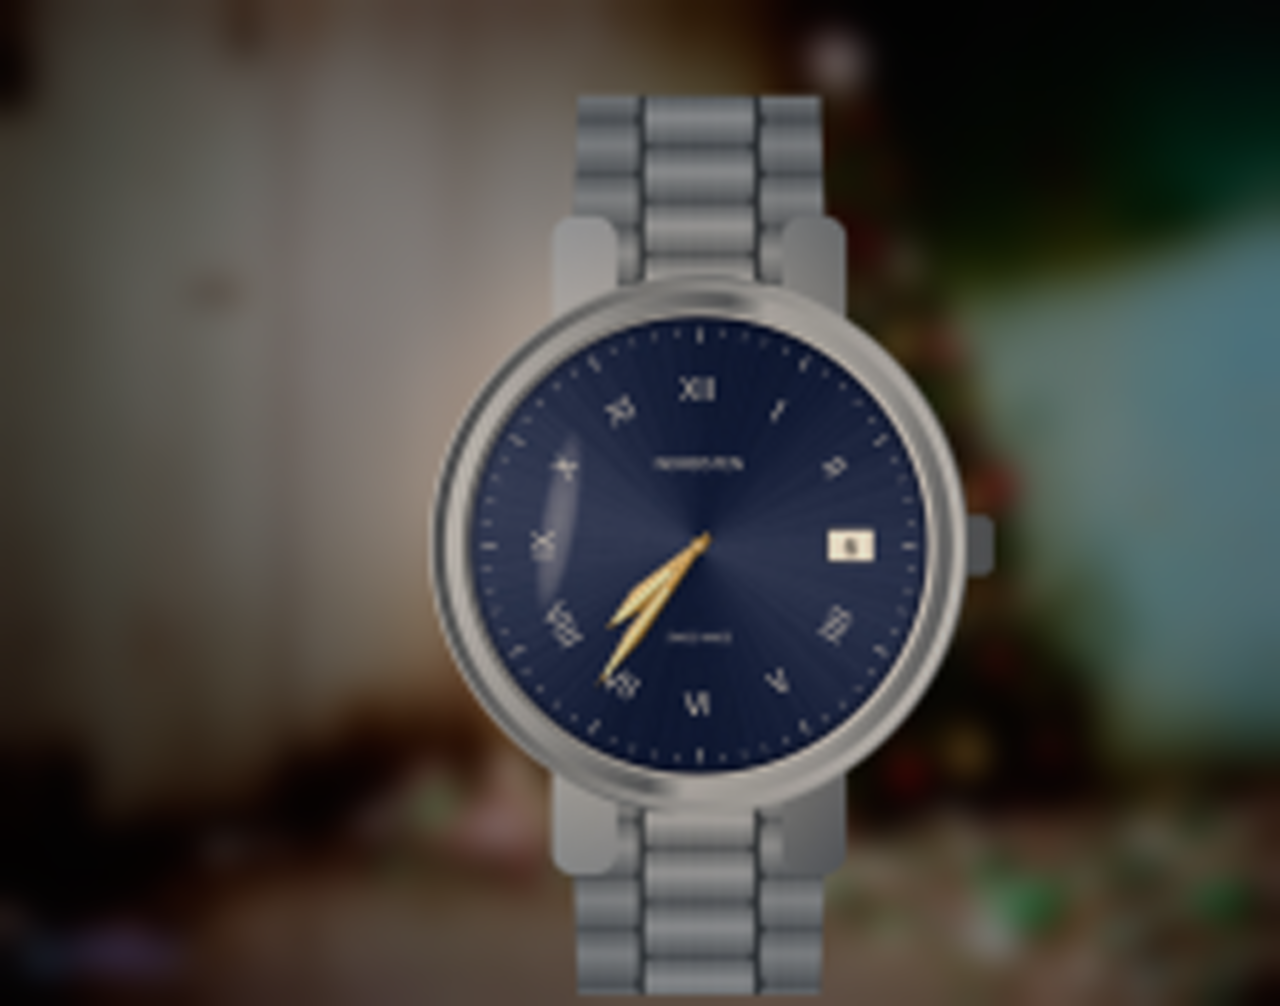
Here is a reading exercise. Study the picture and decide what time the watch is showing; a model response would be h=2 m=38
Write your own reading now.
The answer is h=7 m=36
